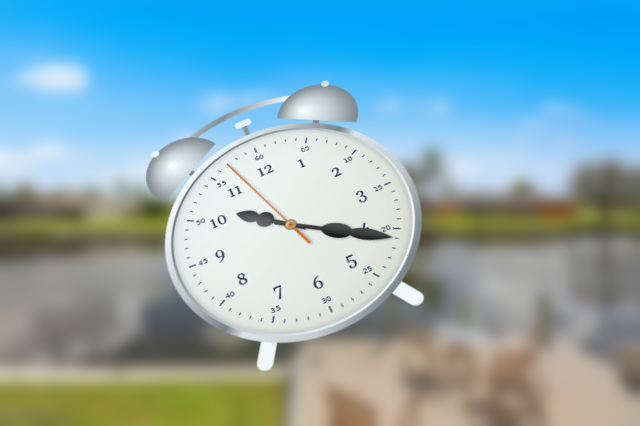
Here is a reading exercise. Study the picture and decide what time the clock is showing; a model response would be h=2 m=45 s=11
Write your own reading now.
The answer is h=10 m=20 s=57
